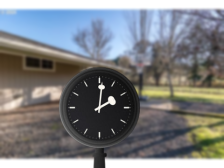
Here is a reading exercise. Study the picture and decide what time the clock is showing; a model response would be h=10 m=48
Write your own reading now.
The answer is h=2 m=1
